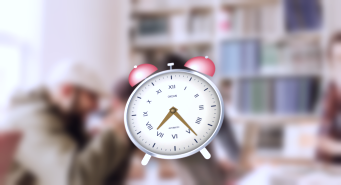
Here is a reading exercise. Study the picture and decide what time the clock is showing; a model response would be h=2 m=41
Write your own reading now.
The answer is h=7 m=24
